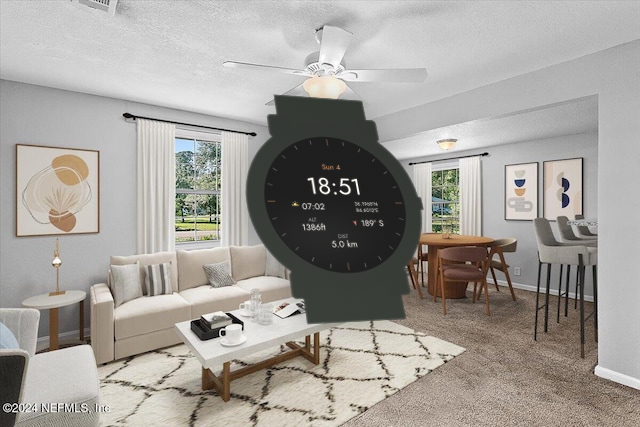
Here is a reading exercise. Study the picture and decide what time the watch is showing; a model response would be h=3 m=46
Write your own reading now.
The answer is h=18 m=51
